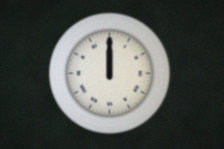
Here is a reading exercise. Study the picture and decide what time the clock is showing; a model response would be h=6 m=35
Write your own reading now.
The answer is h=12 m=0
